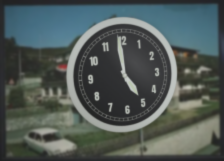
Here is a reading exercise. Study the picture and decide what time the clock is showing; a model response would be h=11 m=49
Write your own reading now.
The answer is h=4 m=59
